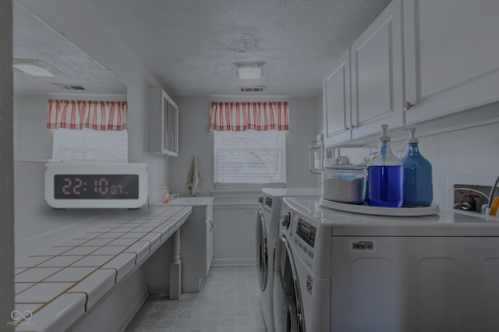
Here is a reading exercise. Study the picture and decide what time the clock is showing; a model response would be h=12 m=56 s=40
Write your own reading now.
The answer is h=22 m=10 s=7
